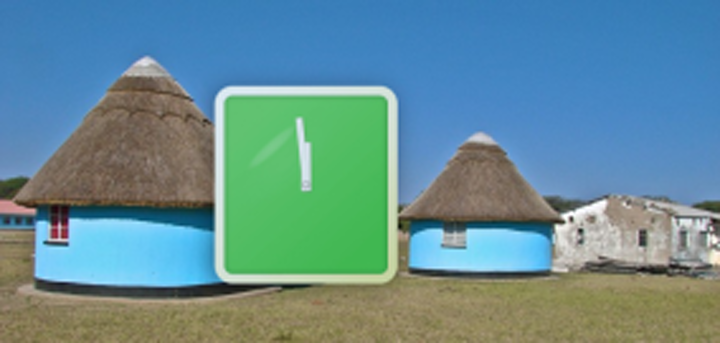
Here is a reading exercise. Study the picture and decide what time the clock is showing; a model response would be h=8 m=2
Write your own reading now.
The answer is h=11 m=59
